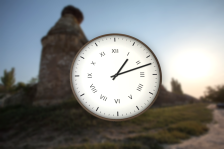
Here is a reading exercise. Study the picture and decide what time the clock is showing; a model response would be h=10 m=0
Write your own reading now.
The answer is h=1 m=12
